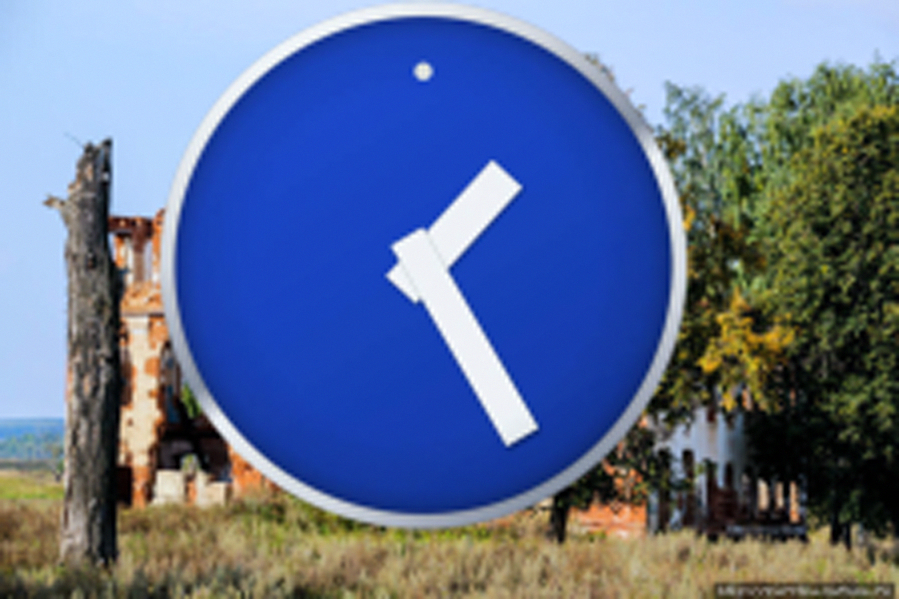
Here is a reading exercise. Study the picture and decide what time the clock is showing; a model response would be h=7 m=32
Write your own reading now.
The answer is h=1 m=25
